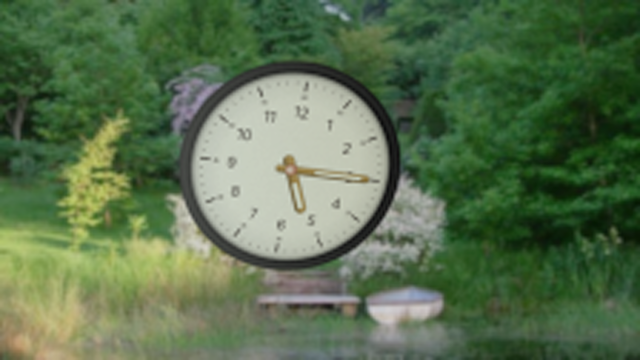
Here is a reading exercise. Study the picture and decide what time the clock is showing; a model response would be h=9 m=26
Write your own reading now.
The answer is h=5 m=15
